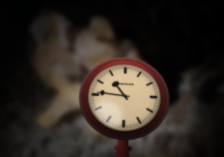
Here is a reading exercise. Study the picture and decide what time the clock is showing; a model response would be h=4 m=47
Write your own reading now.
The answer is h=10 m=46
